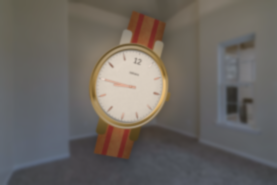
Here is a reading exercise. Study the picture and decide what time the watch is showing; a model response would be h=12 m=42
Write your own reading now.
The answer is h=8 m=45
